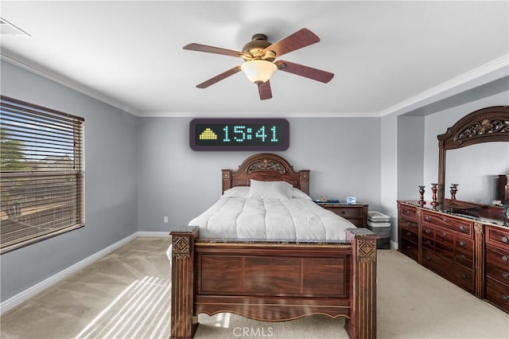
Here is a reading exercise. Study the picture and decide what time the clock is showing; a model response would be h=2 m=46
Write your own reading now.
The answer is h=15 m=41
